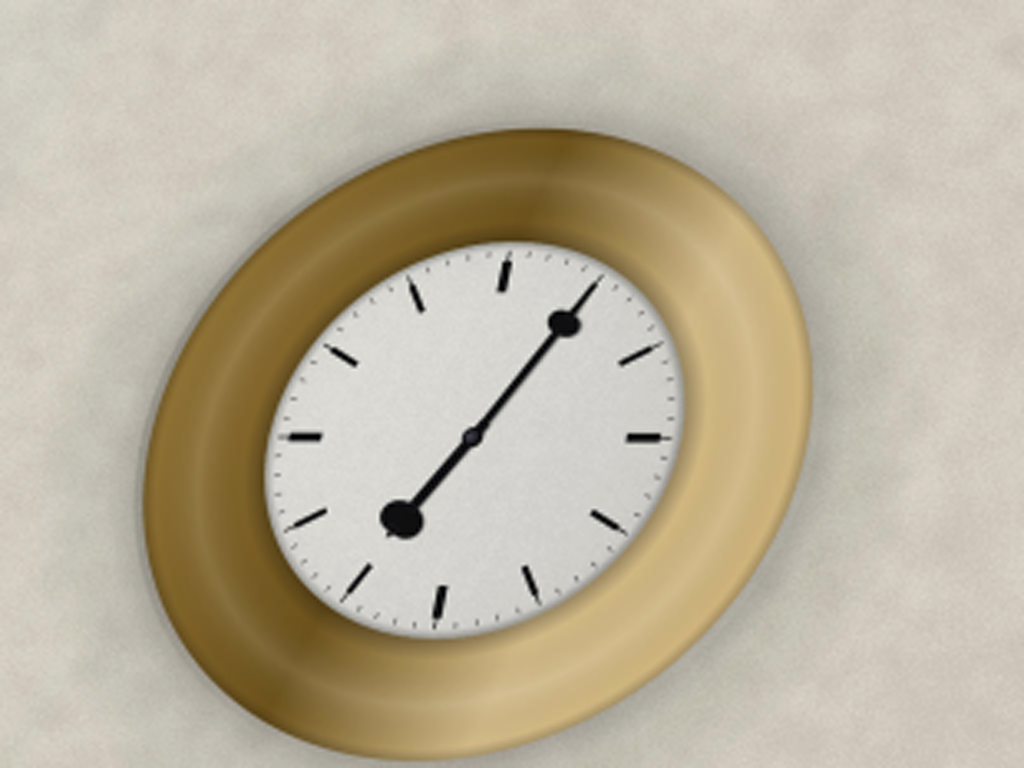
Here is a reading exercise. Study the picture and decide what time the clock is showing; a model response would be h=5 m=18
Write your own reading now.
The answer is h=7 m=5
